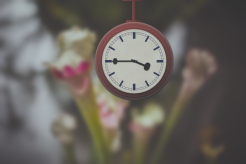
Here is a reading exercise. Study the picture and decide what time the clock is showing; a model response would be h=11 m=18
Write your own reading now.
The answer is h=3 m=45
